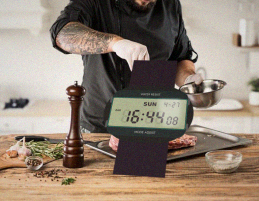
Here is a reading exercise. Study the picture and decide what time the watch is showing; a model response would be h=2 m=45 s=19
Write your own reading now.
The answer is h=16 m=44 s=8
